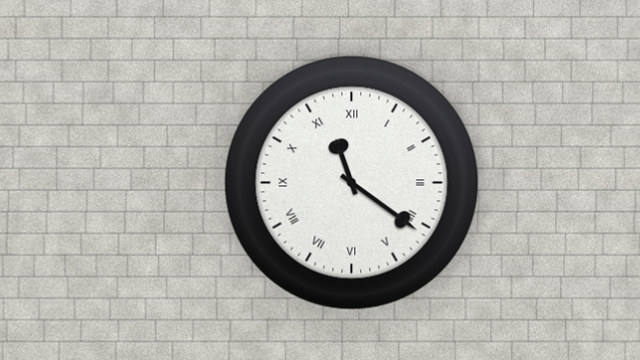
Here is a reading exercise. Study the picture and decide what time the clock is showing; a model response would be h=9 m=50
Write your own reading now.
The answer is h=11 m=21
